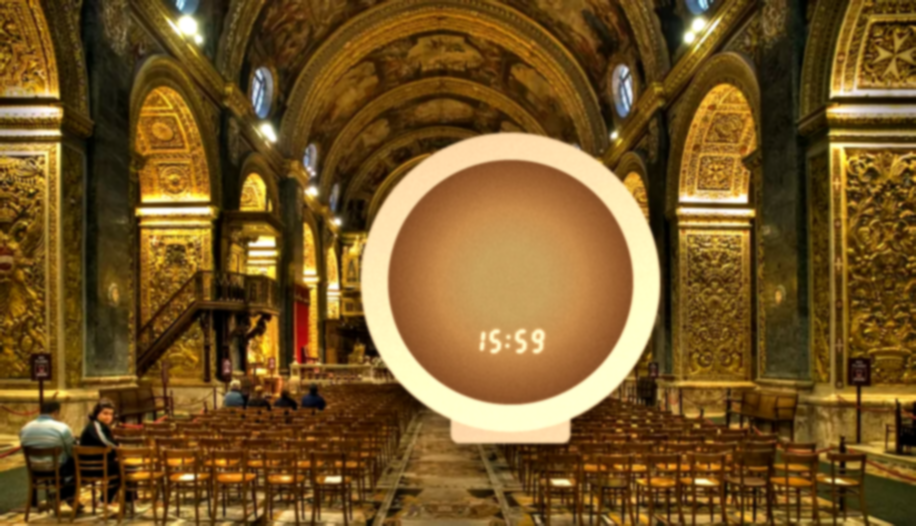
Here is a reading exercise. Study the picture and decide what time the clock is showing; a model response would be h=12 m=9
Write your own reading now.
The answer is h=15 m=59
